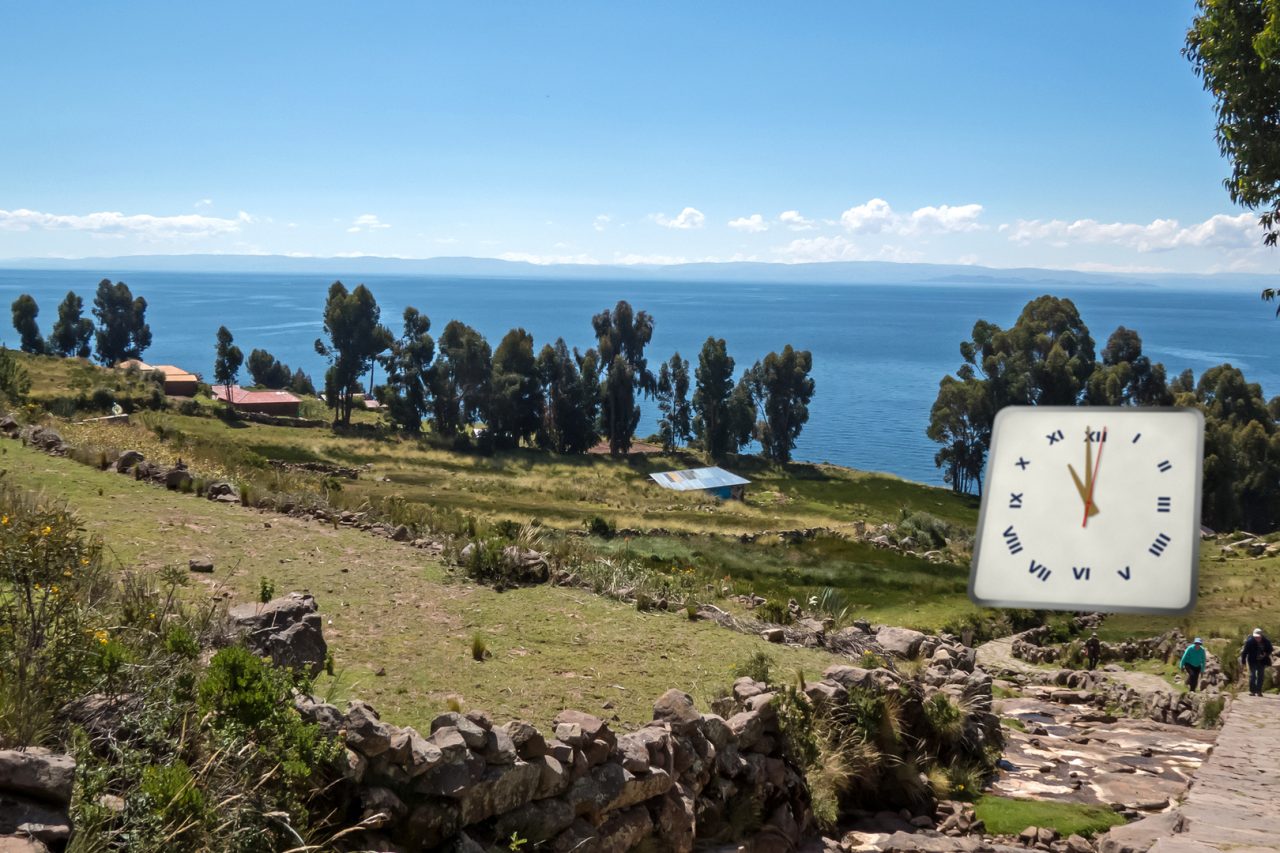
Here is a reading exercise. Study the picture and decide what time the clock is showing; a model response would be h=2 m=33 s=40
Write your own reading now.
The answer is h=10 m=59 s=1
